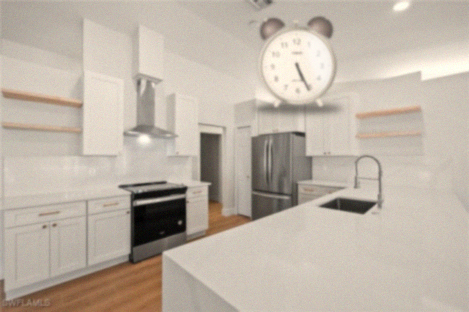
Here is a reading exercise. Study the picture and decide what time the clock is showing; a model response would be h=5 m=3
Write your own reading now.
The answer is h=5 m=26
